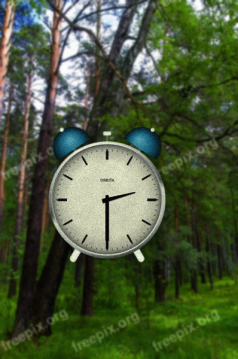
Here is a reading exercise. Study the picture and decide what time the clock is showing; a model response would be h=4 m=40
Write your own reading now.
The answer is h=2 m=30
